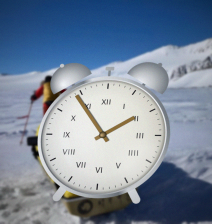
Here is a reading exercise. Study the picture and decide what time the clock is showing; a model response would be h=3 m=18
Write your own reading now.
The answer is h=1 m=54
